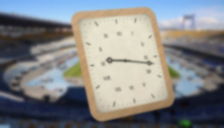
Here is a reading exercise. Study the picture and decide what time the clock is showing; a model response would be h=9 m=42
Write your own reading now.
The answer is h=9 m=17
